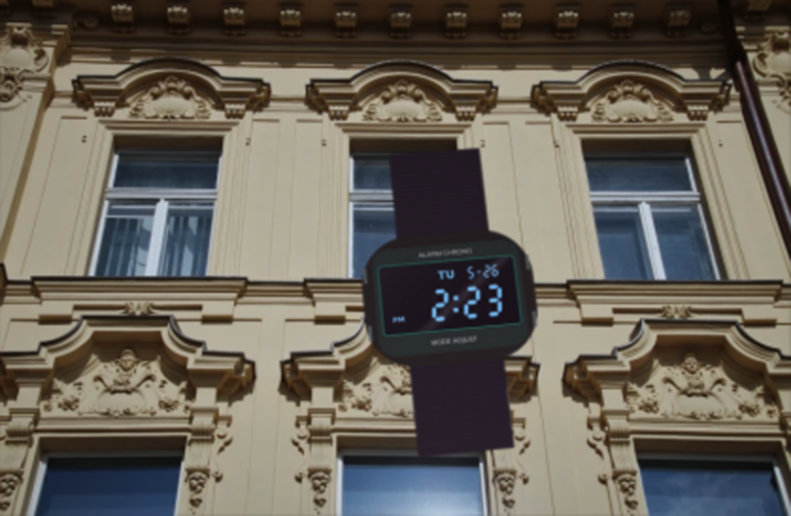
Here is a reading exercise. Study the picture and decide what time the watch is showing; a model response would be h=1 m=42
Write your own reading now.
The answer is h=2 m=23
